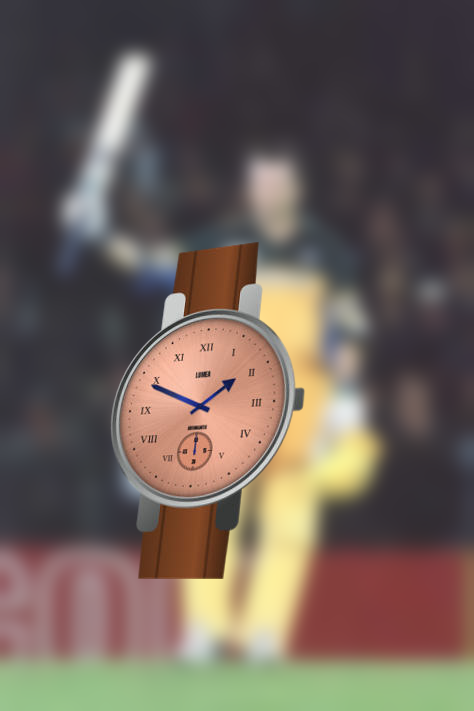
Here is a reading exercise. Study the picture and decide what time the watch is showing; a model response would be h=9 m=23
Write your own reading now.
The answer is h=1 m=49
